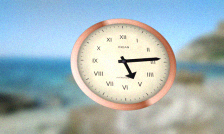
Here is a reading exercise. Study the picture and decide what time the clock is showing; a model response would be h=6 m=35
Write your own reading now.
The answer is h=5 m=14
